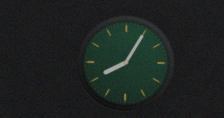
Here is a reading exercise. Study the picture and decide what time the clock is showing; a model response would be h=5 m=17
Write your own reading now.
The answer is h=8 m=5
